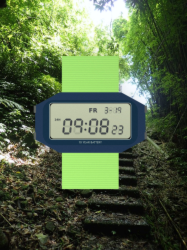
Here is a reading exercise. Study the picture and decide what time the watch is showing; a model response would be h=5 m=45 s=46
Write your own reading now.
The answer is h=9 m=8 s=23
